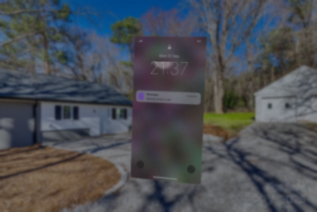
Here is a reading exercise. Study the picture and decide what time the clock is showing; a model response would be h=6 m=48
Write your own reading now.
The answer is h=21 m=37
